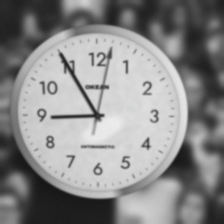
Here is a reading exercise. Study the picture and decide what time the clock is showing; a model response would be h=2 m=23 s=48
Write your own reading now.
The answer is h=8 m=55 s=2
